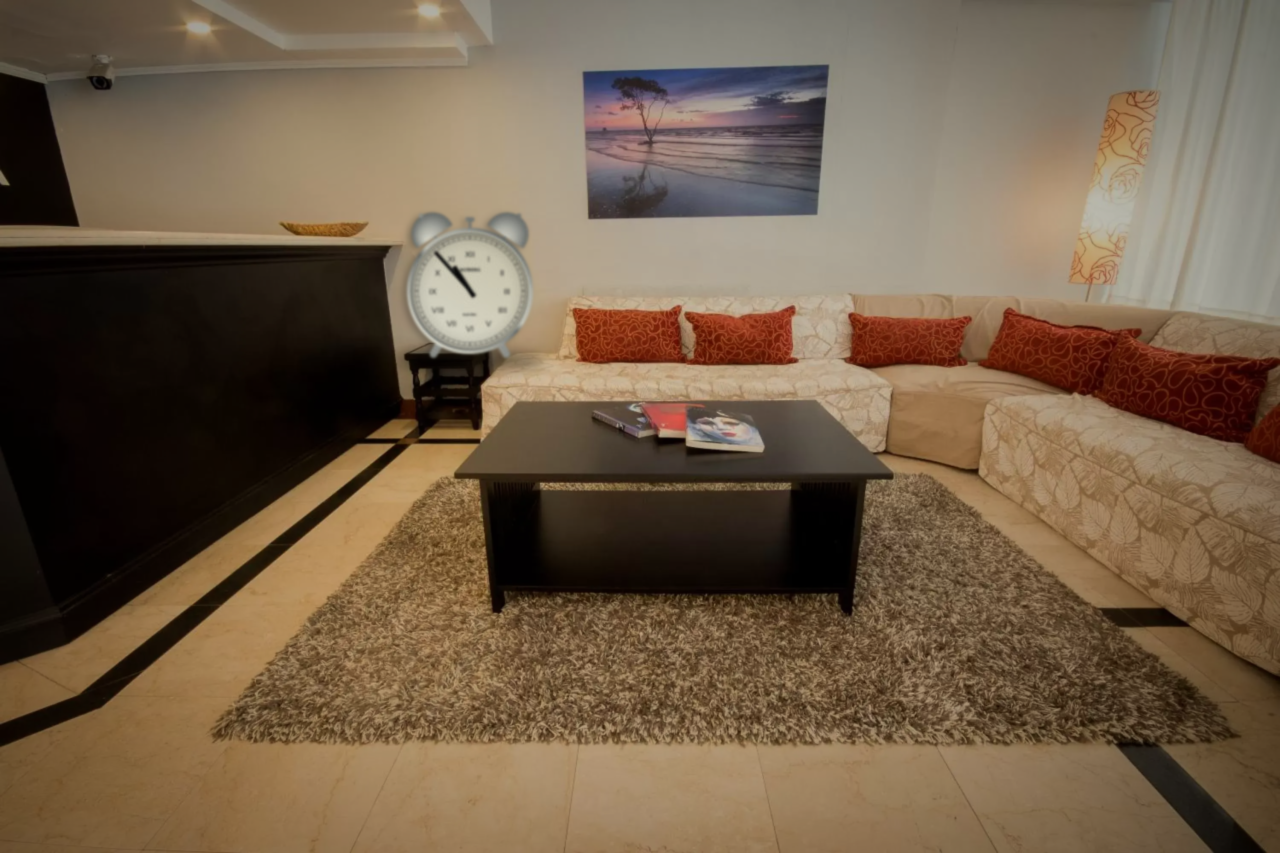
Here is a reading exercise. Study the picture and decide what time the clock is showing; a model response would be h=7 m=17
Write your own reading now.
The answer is h=10 m=53
